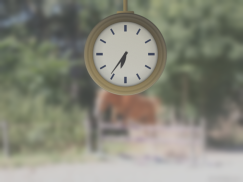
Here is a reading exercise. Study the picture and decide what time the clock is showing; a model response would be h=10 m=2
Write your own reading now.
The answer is h=6 m=36
